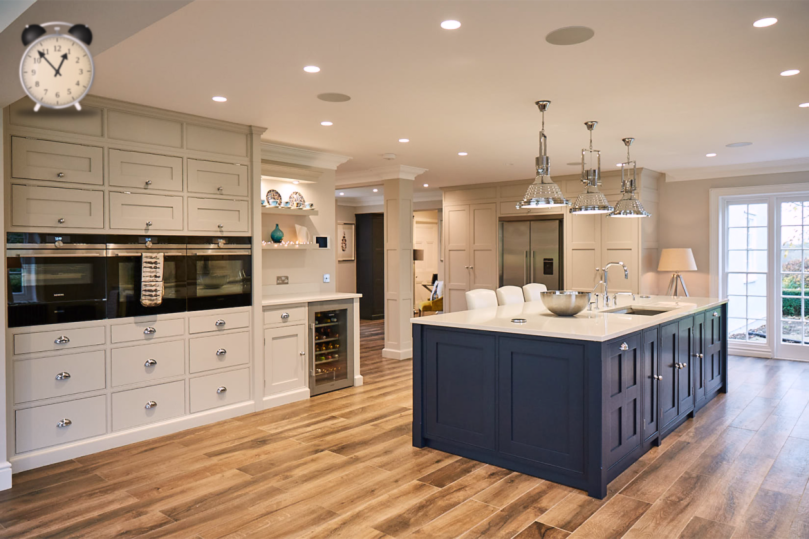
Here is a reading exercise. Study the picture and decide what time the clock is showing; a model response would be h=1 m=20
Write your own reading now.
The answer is h=12 m=53
